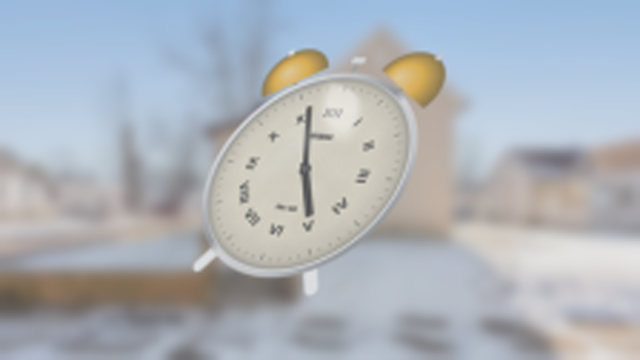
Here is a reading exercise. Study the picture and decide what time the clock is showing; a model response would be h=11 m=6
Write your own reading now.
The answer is h=4 m=56
